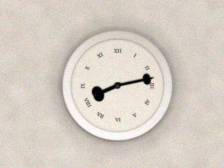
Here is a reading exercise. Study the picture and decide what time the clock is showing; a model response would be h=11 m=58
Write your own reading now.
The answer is h=8 m=13
